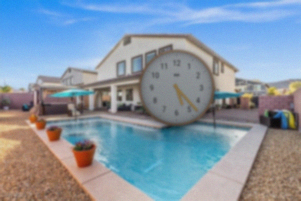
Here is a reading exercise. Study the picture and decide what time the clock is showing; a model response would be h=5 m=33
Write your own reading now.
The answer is h=5 m=23
